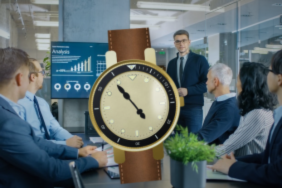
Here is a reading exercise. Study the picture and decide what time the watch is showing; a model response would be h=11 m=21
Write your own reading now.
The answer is h=4 m=54
